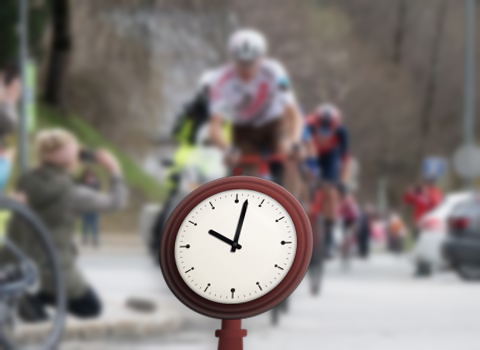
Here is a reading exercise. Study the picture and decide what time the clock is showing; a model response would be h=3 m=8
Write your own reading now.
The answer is h=10 m=2
